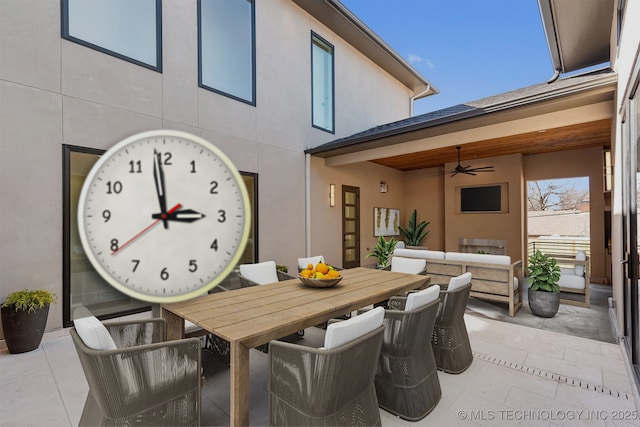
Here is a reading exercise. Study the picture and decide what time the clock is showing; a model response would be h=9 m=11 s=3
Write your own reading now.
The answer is h=2 m=58 s=39
